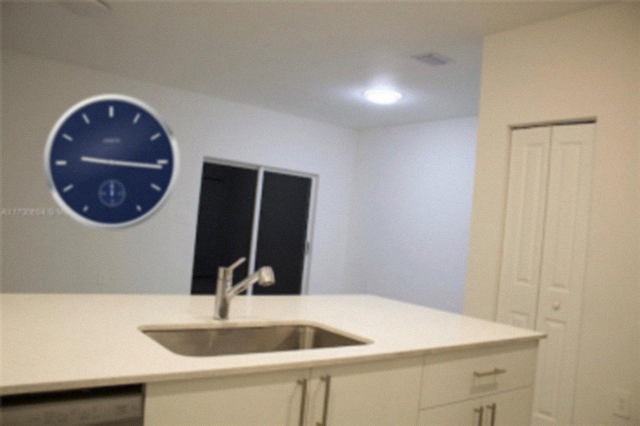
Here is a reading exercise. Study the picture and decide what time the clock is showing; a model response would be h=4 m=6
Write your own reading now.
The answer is h=9 m=16
